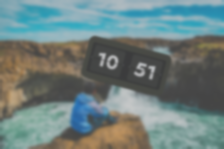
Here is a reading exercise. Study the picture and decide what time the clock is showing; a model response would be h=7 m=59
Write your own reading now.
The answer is h=10 m=51
